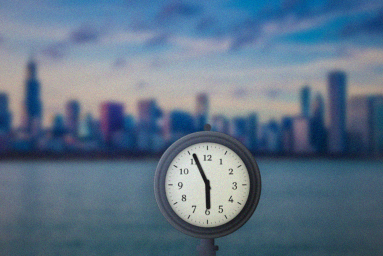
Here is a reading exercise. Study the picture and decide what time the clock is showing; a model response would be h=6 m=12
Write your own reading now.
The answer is h=5 m=56
